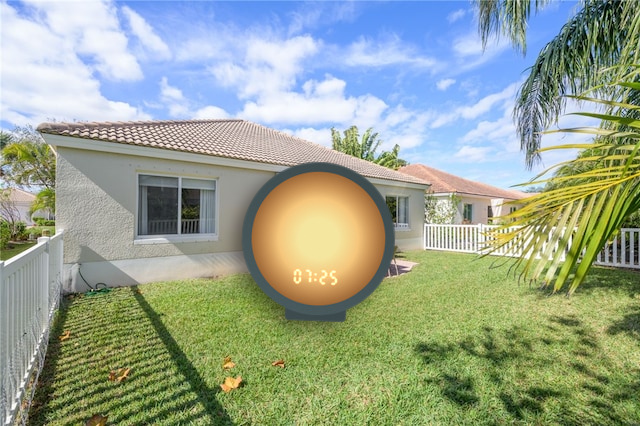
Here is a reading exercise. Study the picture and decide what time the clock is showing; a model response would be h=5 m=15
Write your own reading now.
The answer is h=7 m=25
